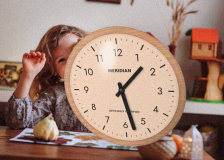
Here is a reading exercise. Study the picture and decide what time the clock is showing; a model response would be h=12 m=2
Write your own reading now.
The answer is h=1 m=28
